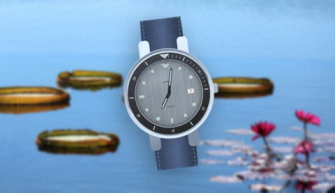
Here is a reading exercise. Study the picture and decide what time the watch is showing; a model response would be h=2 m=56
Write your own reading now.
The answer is h=7 m=2
